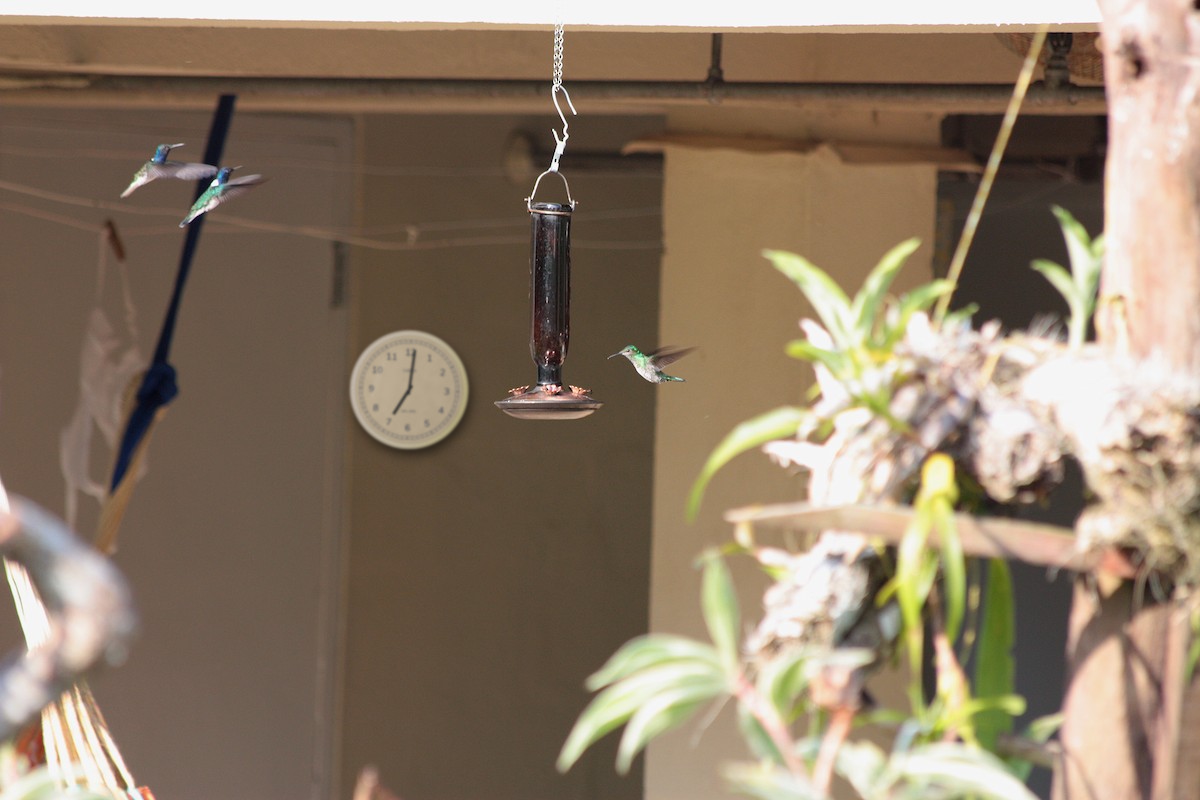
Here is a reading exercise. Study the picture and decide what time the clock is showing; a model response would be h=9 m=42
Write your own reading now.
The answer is h=7 m=1
